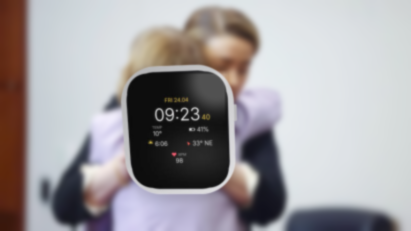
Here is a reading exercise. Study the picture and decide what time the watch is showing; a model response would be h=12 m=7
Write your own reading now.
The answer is h=9 m=23
